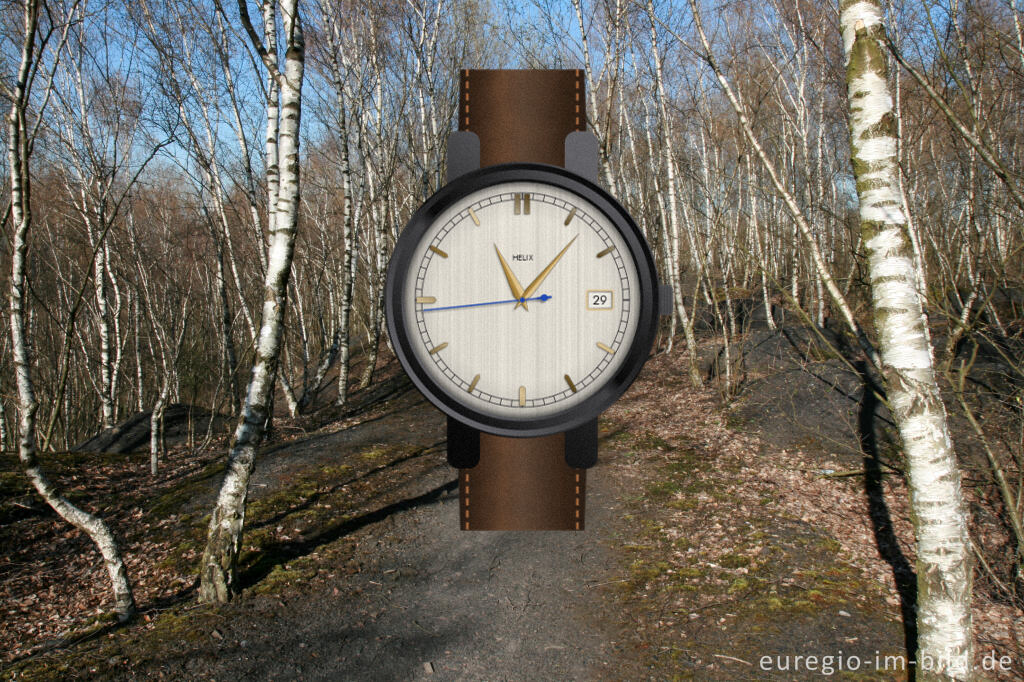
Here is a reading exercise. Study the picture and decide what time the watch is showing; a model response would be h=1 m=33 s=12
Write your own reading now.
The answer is h=11 m=6 s=44
